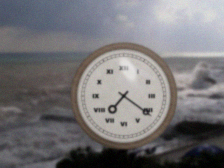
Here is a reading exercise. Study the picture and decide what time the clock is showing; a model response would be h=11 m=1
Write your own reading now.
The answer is h=7 m=21
